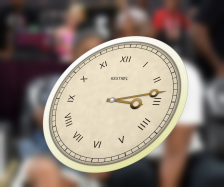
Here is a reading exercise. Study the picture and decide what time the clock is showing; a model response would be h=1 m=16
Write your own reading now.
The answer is h=3 m=13
